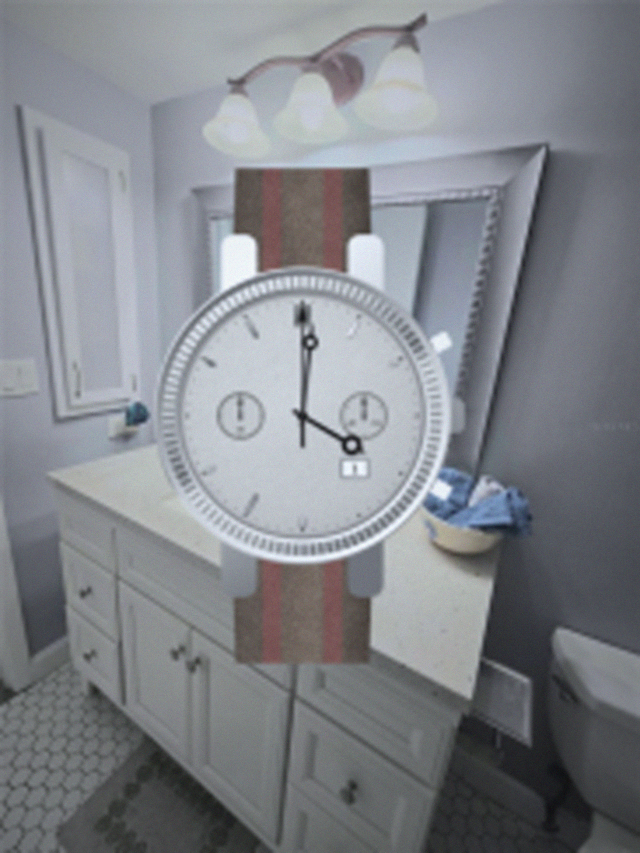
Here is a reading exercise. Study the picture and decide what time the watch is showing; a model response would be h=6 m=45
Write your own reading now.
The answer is h=4 m=1
